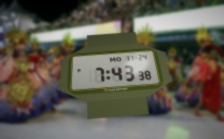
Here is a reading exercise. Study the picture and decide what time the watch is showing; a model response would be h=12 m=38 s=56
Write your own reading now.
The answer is h=7 m=43 s=38
